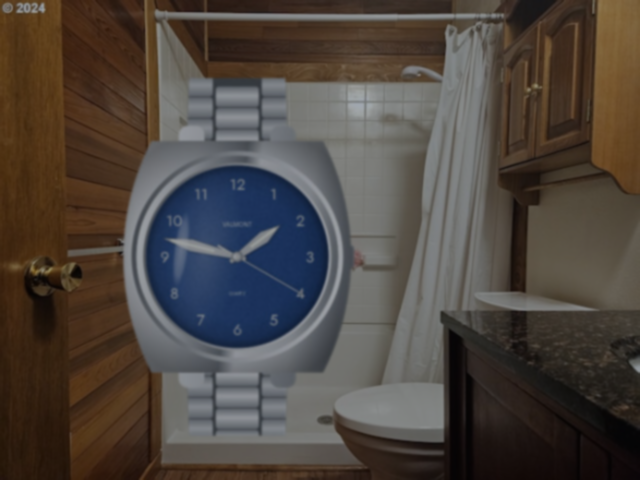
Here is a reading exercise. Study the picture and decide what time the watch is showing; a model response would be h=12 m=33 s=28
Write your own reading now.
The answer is h=1 m=47 s=20
